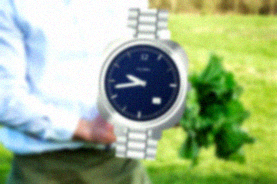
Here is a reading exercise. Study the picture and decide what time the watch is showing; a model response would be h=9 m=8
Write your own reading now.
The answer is h=9 m=43
